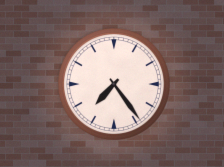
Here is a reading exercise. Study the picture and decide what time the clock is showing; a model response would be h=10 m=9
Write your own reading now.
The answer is h=7 m=24
